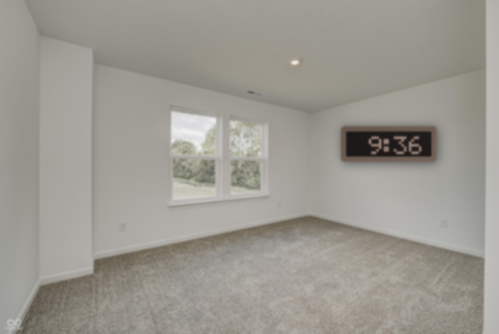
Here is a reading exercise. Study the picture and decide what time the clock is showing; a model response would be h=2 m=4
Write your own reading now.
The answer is h=9 m=36
